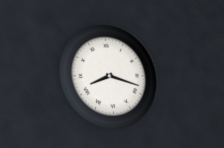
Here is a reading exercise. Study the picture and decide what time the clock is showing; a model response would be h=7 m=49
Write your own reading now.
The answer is h=8 m=18
